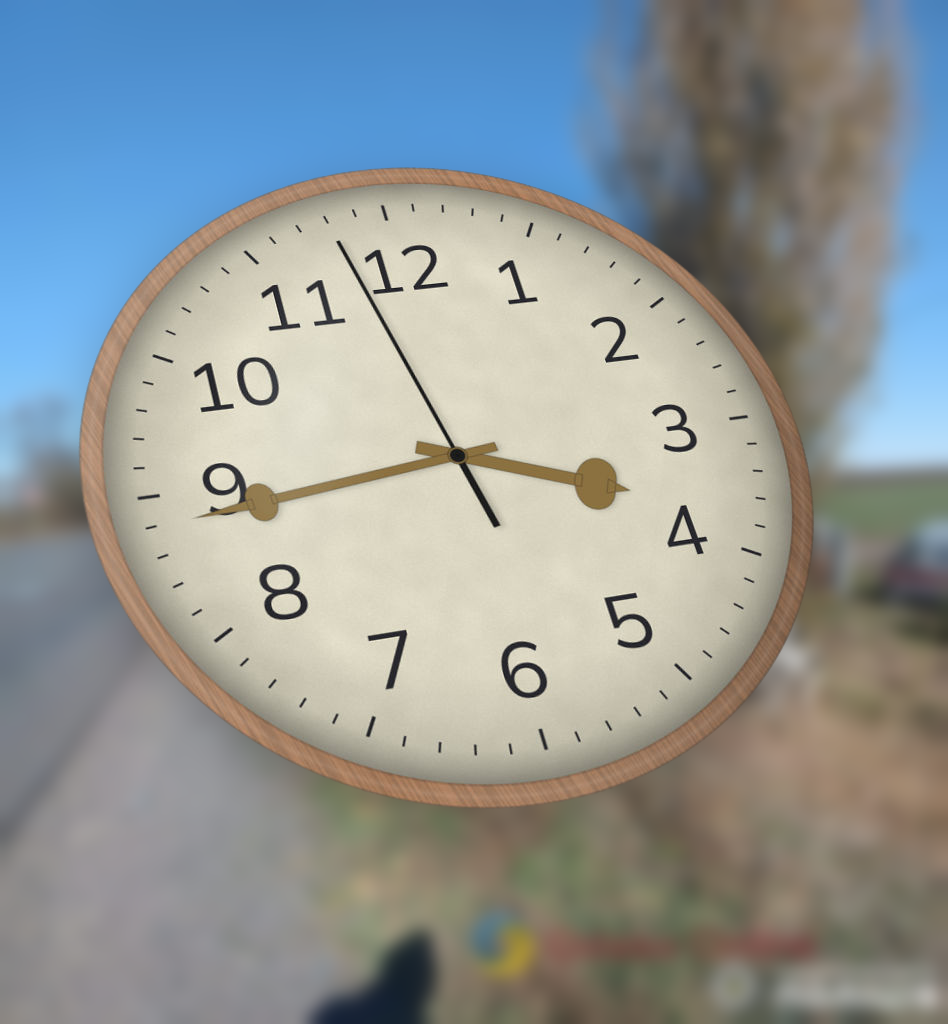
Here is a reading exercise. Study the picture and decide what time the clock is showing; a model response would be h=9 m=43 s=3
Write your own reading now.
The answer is h=3 m=43 s=58
